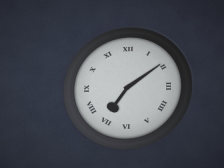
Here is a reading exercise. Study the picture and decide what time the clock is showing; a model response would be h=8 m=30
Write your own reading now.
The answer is h=7 m=9
